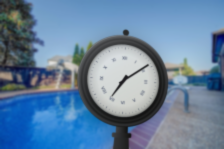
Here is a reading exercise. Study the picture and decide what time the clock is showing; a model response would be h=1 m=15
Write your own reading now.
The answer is h=7 m=9
